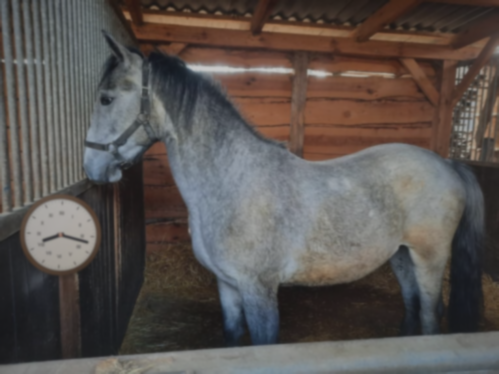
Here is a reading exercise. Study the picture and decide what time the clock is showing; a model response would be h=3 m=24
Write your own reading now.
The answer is h=8 m=17
